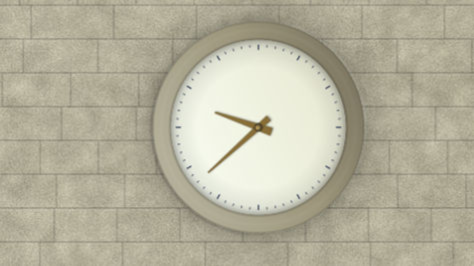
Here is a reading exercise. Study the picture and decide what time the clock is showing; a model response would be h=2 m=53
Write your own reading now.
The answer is h=9 m=38
